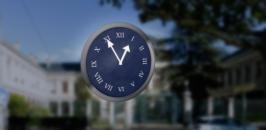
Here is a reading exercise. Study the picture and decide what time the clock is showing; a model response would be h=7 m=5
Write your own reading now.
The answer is h=12 m=55
